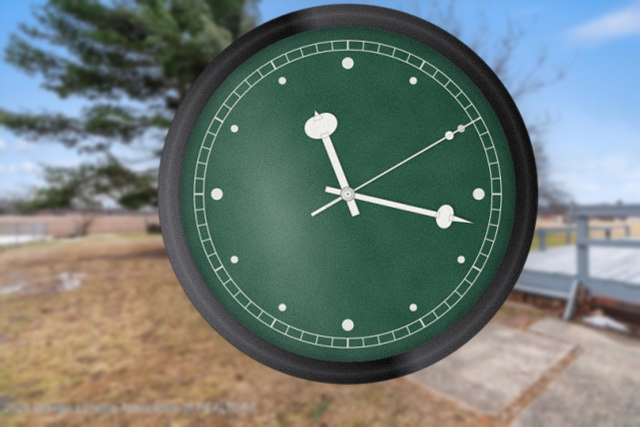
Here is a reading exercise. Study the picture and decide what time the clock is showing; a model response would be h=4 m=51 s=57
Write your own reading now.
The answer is h=11 m=17 s=10
